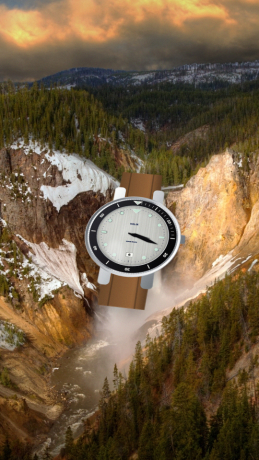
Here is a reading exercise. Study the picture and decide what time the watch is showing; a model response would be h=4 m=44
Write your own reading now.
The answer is h=3 m=18
